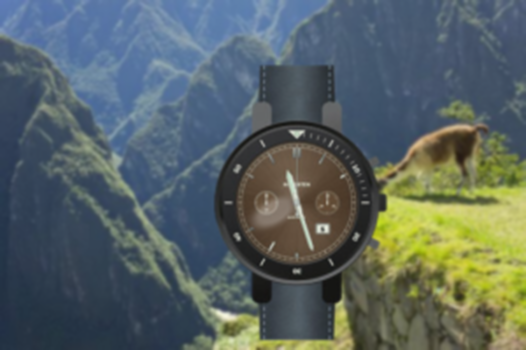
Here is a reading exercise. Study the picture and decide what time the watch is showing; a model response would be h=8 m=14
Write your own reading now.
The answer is h=11 m=27
